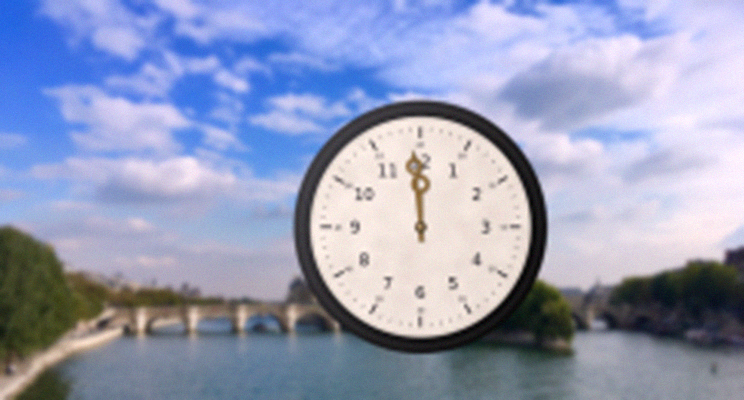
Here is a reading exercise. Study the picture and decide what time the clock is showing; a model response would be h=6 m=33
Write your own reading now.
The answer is h=11 m=59
